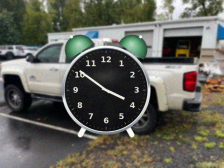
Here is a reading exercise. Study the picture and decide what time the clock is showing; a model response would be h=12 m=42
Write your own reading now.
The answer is h=3 m=51
